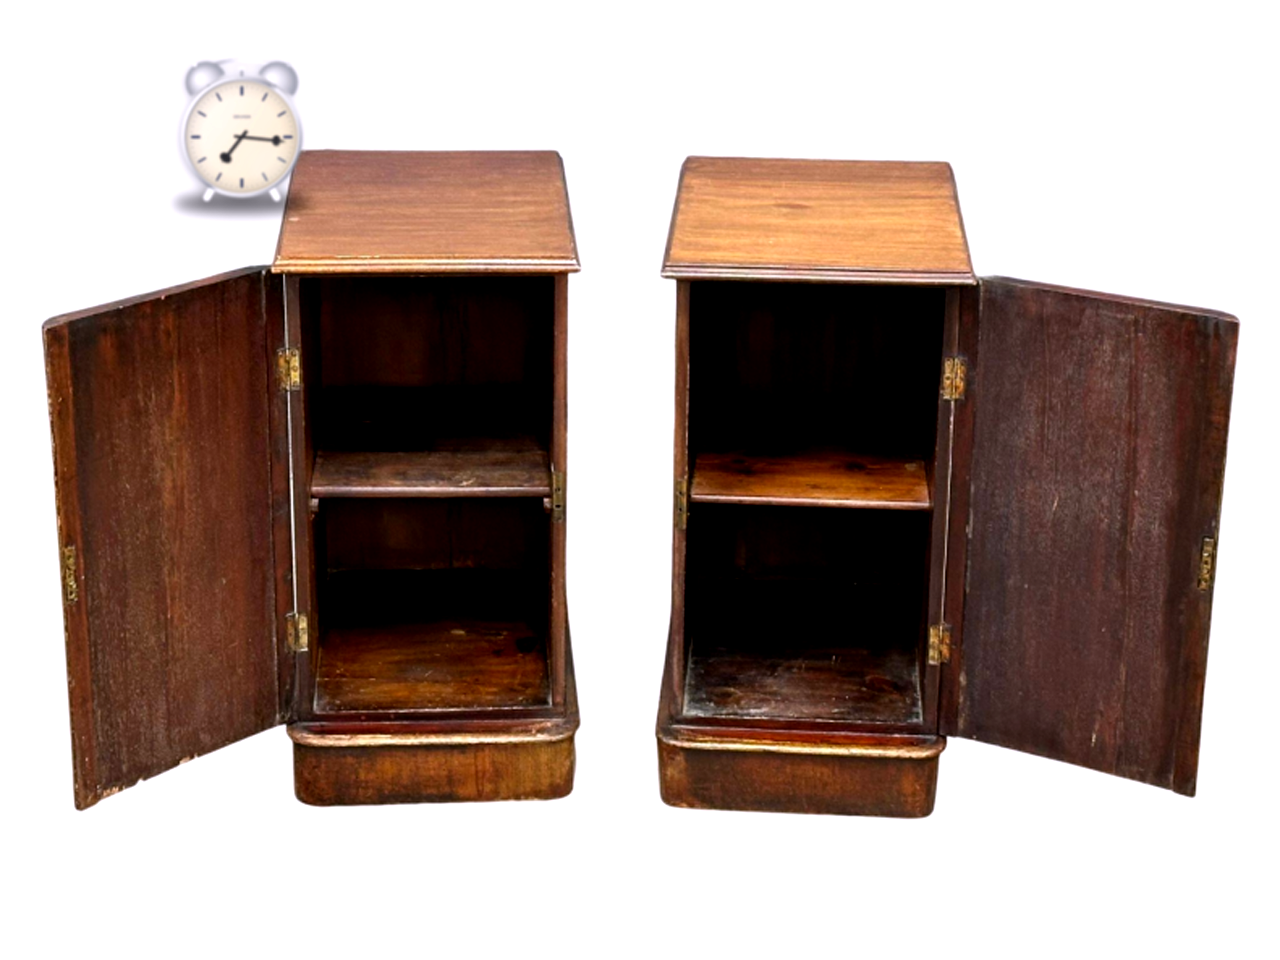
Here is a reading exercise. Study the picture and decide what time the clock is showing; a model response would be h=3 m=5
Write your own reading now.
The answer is h=7 m=16
